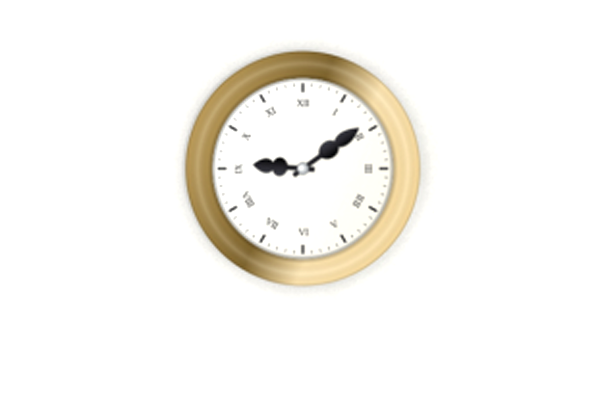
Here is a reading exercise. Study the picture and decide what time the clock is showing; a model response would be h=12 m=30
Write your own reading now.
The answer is h=9 m=9
